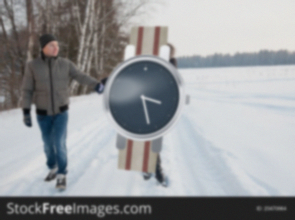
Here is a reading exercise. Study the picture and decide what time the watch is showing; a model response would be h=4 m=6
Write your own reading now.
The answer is h=3 m=27
